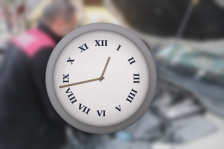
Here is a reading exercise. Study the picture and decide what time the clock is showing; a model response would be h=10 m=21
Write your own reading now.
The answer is h=12 m=43
